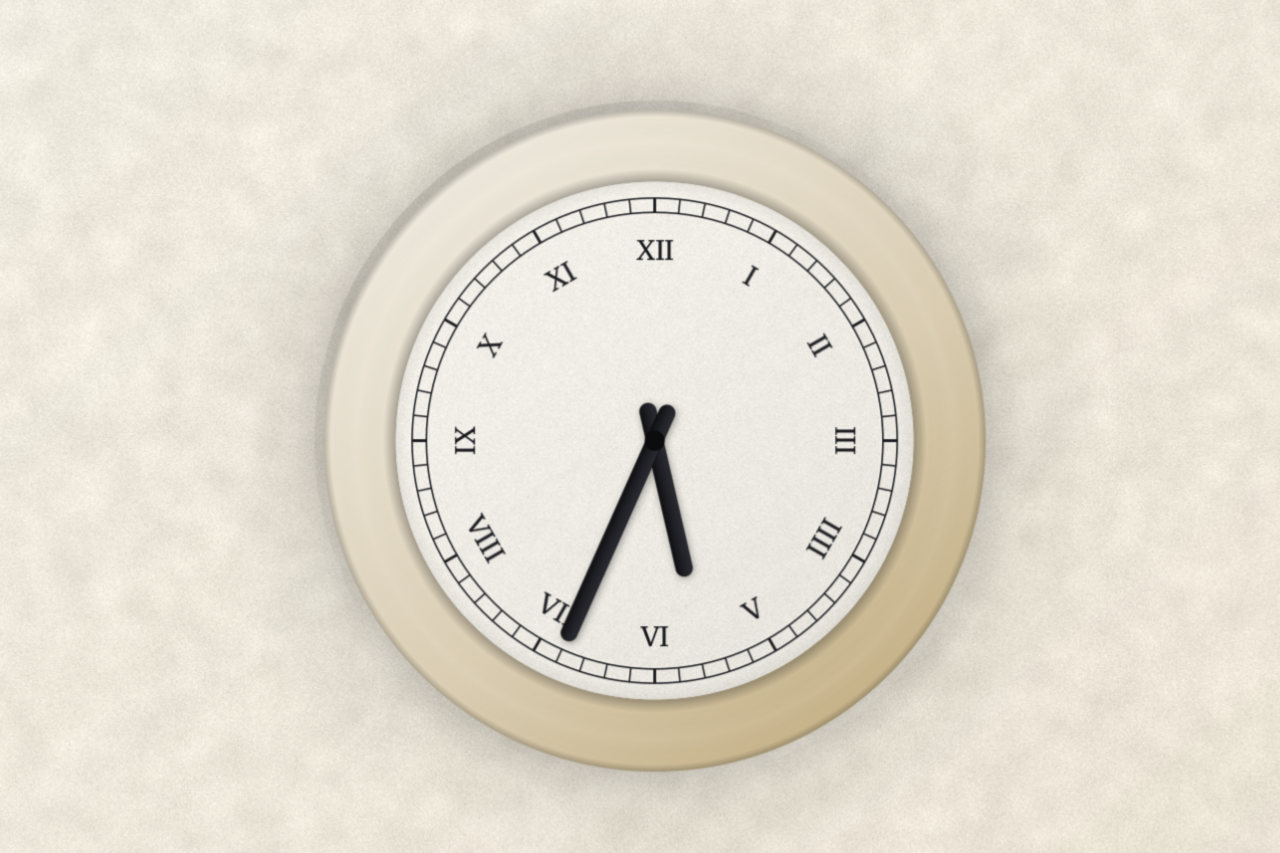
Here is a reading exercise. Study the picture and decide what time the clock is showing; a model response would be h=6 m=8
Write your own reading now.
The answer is h=5 m=34
